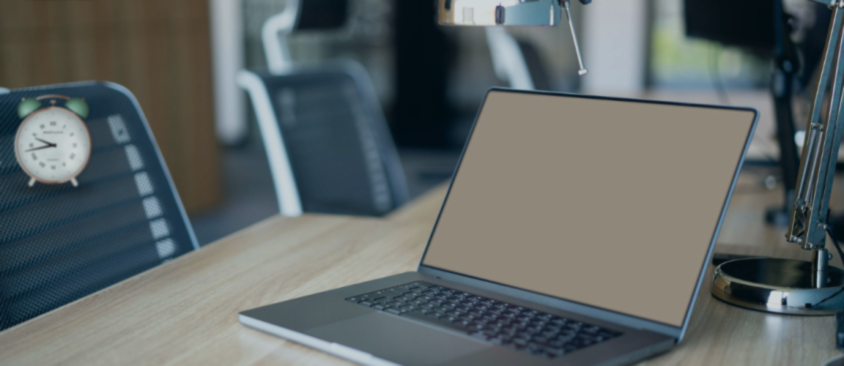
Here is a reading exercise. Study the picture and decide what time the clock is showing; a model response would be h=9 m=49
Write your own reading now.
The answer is h=9 m=43
